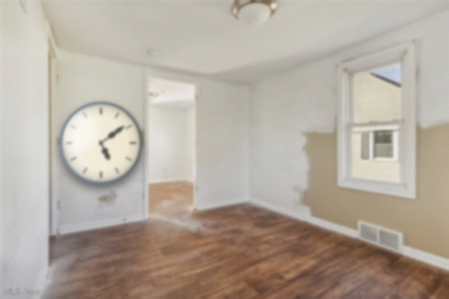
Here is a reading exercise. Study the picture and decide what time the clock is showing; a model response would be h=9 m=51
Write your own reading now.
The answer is h=5 m=9
